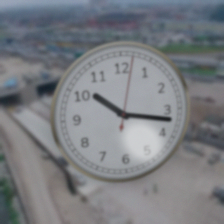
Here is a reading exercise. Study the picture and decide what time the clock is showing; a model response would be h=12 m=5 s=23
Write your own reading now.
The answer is h=10 m=17 s=2
